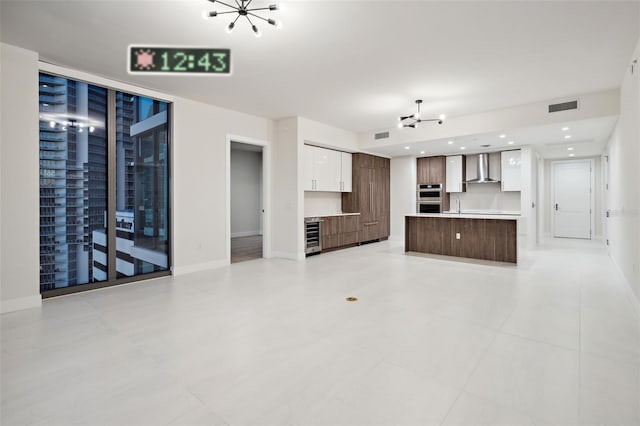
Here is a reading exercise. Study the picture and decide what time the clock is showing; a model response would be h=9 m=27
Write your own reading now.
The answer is h=12 m=43
